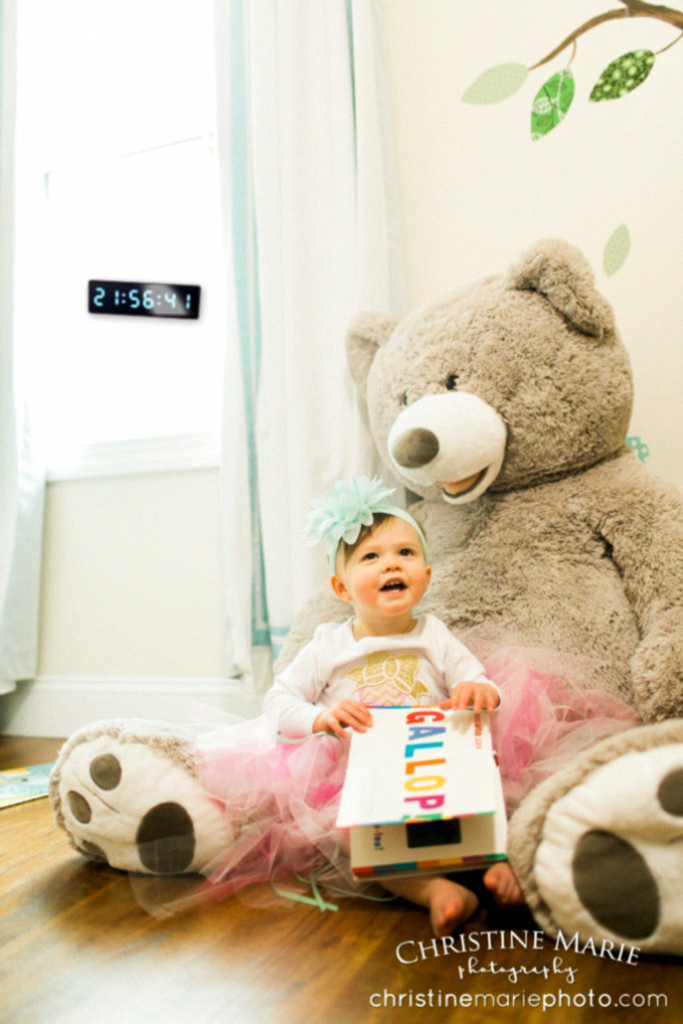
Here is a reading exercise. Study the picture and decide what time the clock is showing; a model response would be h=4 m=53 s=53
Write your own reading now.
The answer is h=21 m=56 s=41
